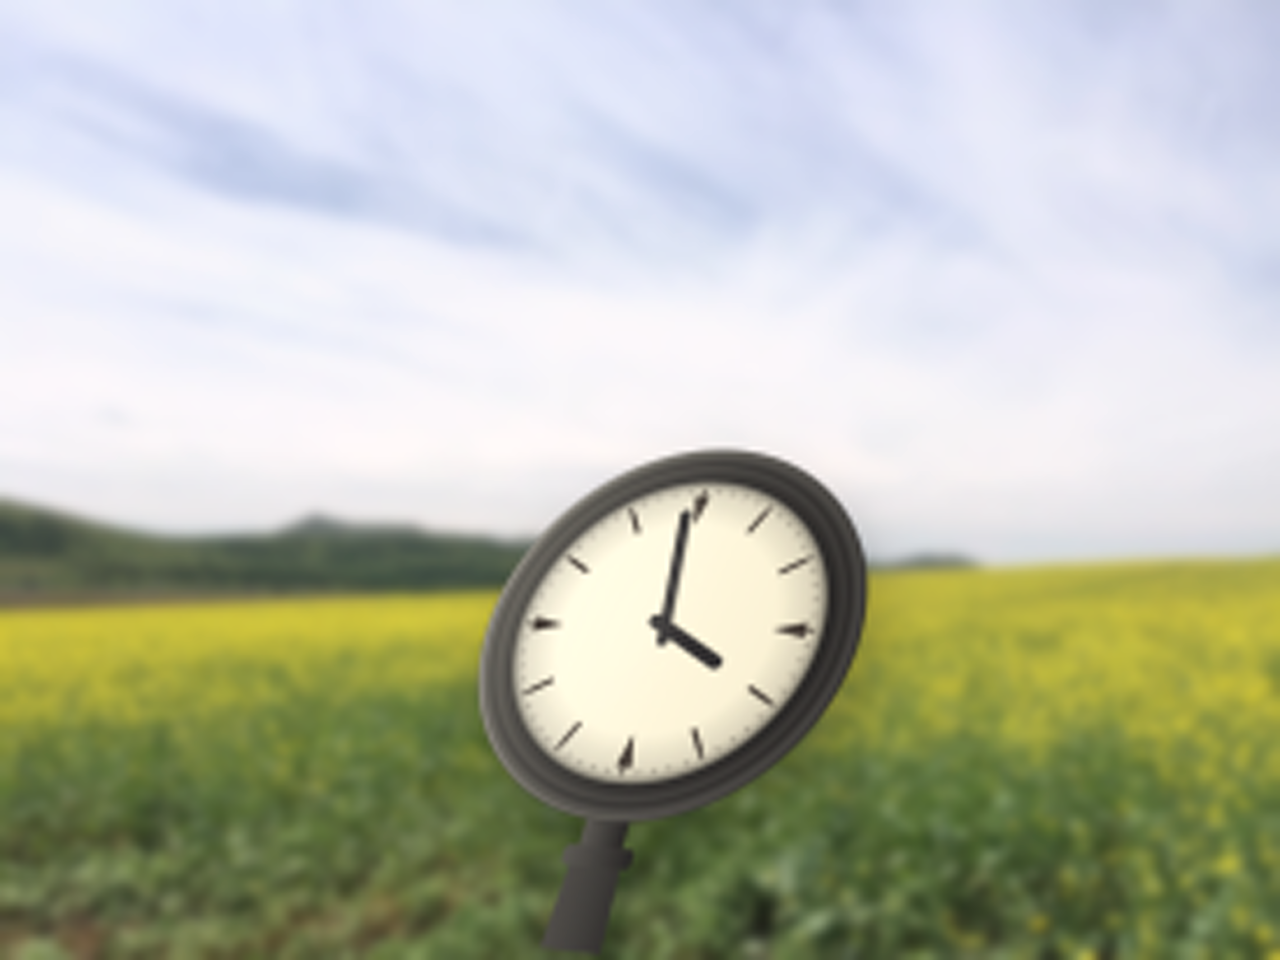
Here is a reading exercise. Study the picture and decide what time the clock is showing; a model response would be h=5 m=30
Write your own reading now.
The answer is h=3 m=59
